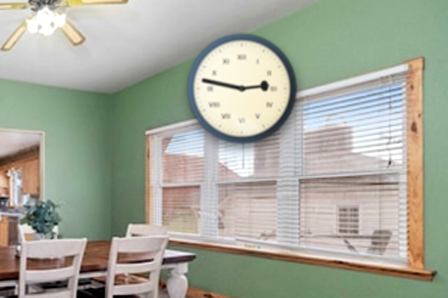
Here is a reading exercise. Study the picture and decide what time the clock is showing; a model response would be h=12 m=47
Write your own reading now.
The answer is h=2 m=47
